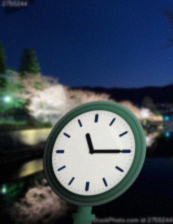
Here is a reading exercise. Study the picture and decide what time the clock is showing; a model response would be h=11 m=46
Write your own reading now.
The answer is h=11 m=15
